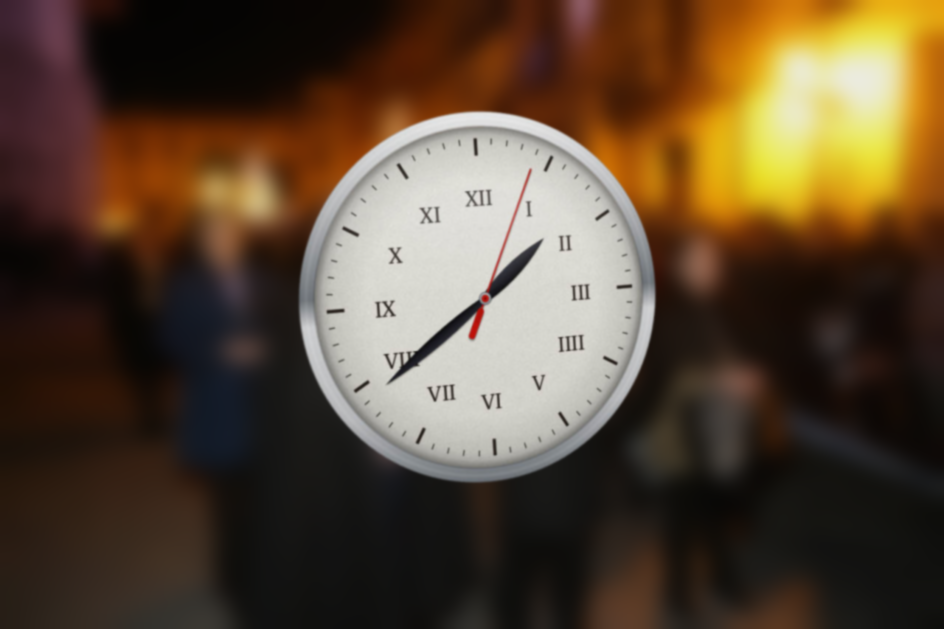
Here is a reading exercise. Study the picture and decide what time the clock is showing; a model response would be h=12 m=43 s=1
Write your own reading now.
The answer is h=1 m=39 s=4
